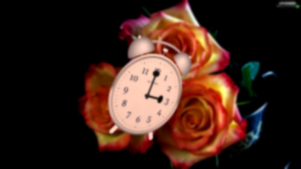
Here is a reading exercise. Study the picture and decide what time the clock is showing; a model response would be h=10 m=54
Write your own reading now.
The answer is h=3 m=0
